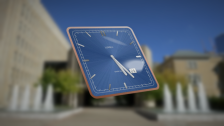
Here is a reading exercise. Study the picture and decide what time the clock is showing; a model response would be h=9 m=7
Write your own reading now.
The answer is h=5 m=25
